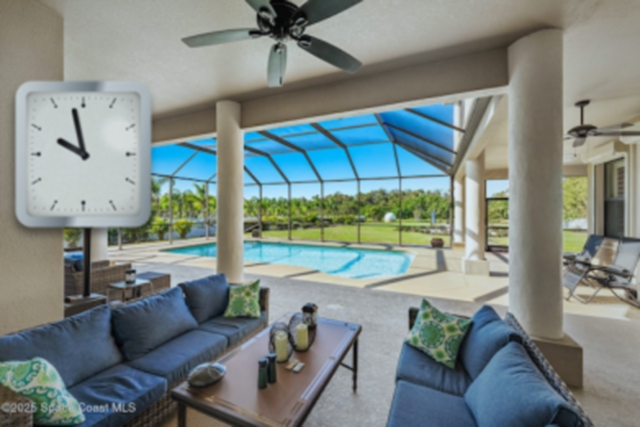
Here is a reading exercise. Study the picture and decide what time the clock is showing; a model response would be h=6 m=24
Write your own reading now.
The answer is h=9 m=58
